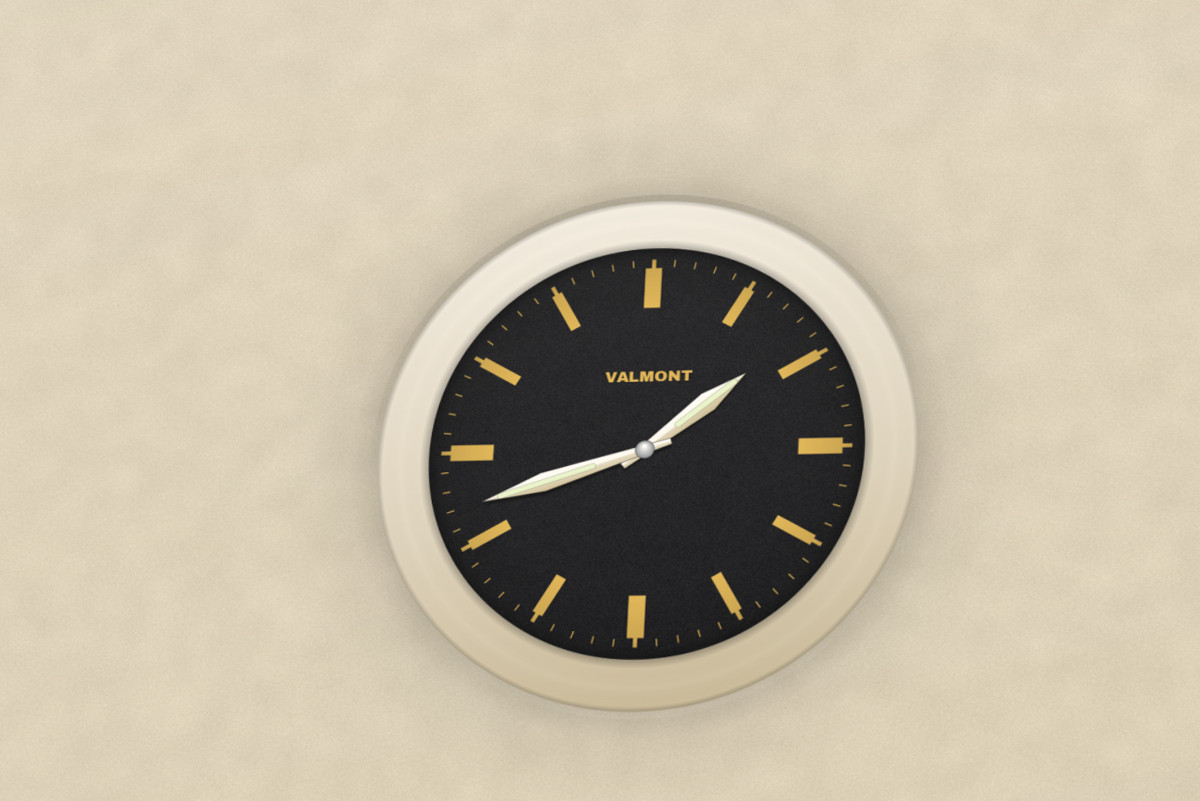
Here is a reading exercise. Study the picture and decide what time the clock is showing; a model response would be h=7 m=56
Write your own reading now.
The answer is h=1 m=42
